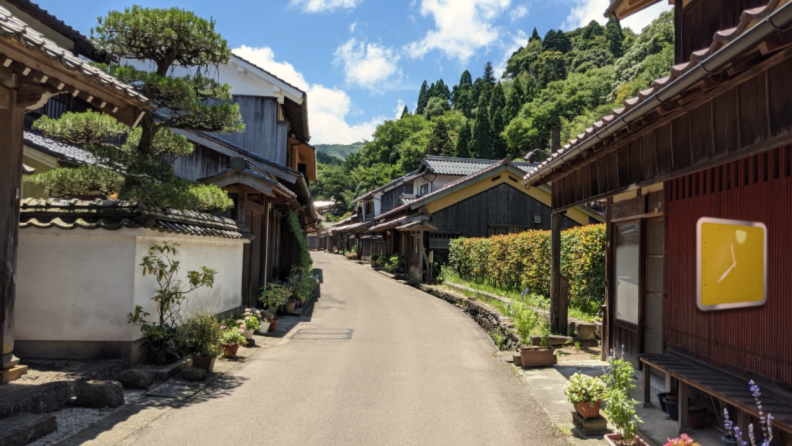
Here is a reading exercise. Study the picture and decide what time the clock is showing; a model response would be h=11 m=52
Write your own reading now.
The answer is h=11 m=38
